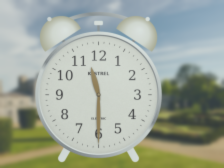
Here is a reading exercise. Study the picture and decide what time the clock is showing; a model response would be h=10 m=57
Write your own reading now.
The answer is h=11 m=30
